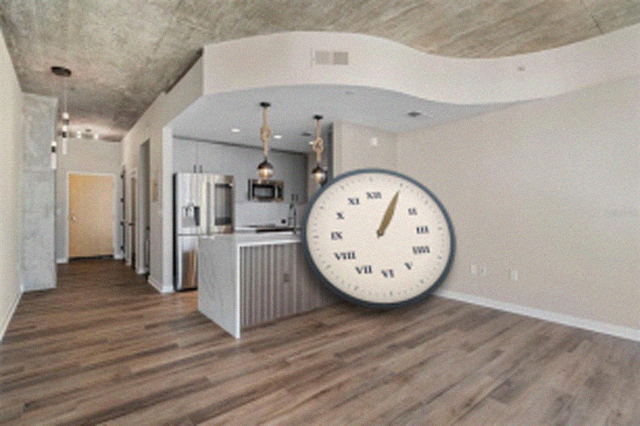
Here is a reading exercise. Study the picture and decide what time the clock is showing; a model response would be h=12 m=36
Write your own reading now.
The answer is h=1 m=5
